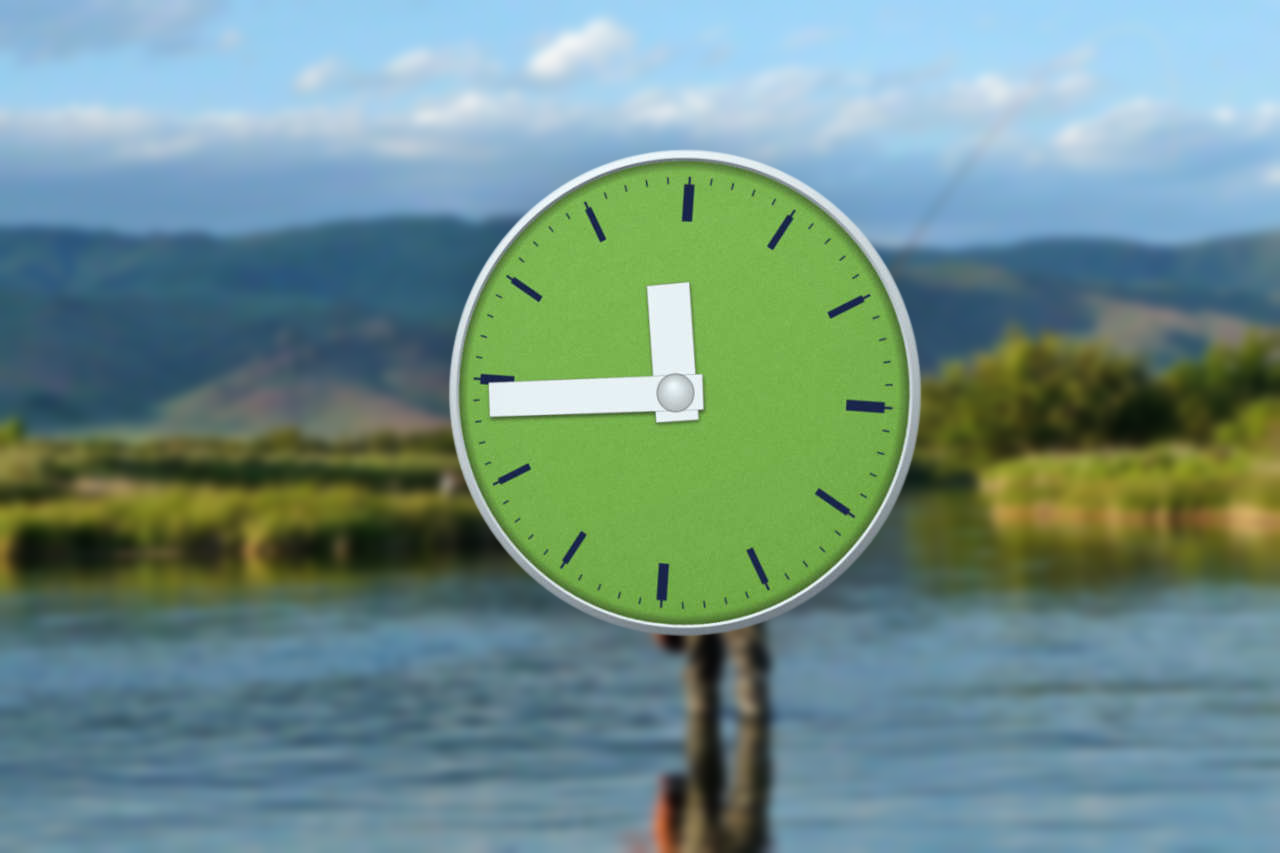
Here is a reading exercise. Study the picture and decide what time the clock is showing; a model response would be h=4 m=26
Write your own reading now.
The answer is h=11 m=44
